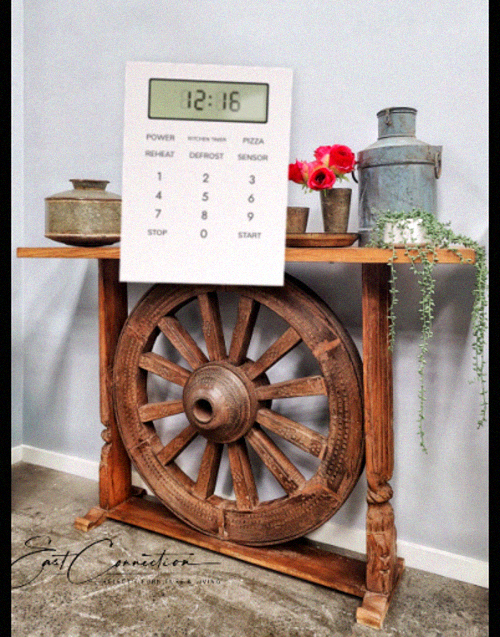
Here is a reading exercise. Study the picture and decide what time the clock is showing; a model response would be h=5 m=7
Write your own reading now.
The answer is h=12 m=16
